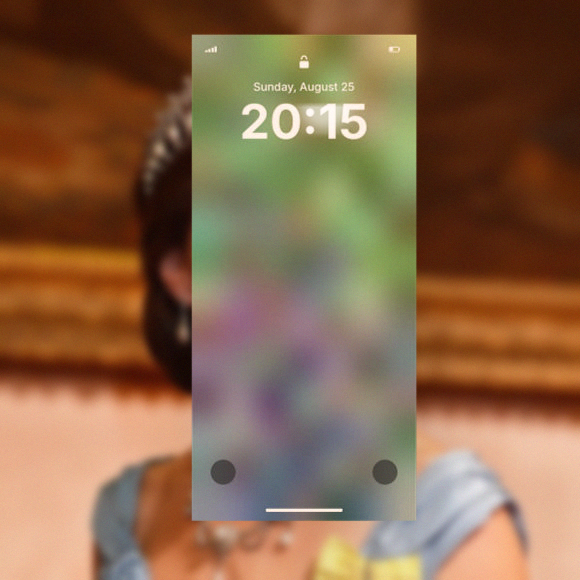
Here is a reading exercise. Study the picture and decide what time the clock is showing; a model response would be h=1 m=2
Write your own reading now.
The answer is h=20 m=15
